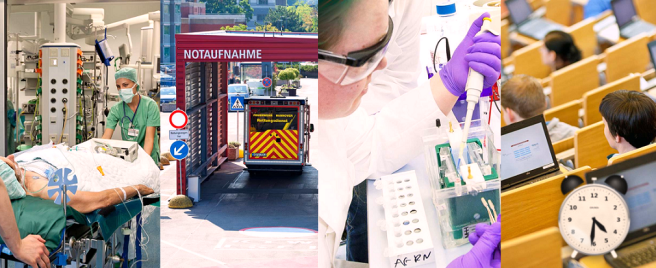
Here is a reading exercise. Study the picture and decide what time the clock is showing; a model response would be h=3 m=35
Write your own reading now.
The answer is h=4 m=31
